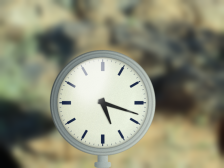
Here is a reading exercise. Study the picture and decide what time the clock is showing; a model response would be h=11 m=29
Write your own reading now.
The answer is h=5 m=18
